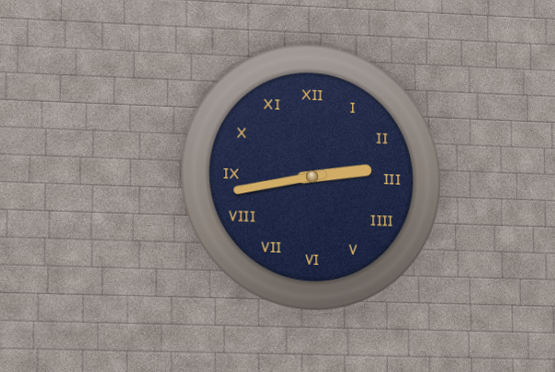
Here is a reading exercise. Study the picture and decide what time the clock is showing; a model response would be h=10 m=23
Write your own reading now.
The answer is h=2 m=43
